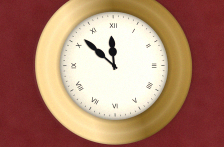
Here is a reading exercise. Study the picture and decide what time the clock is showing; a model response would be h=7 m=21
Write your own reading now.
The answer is h=11 m=52
